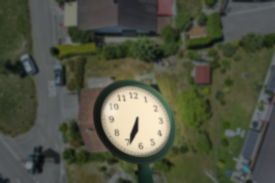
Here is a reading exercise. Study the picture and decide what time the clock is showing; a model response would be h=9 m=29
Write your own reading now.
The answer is h=6 m=34
